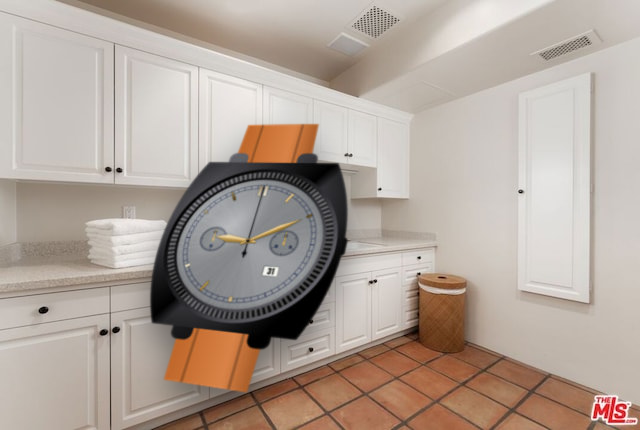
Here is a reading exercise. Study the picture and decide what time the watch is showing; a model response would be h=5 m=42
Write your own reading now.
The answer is h=9 m=10
